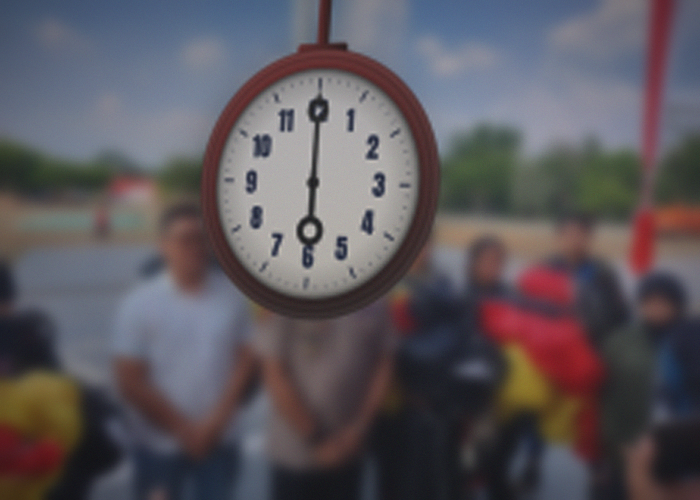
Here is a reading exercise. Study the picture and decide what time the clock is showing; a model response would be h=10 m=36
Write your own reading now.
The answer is h=6 m=0
